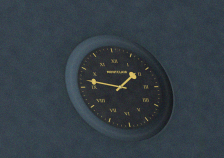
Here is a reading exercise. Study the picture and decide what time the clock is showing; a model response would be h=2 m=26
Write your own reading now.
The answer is h=1 m=47
